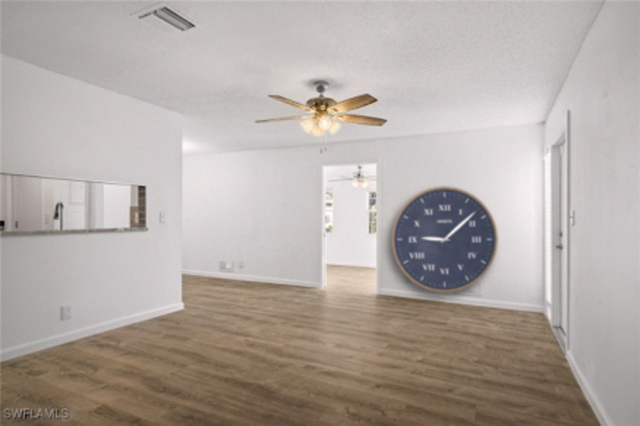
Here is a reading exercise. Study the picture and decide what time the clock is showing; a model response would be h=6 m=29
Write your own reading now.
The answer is h=9 m=8
